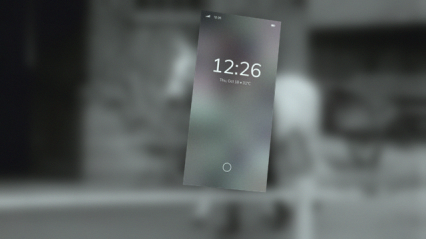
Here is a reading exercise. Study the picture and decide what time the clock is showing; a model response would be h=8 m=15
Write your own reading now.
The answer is h=12 m=26
